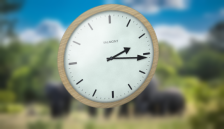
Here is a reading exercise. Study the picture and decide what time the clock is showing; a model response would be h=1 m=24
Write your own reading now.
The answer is h=2 m=16
